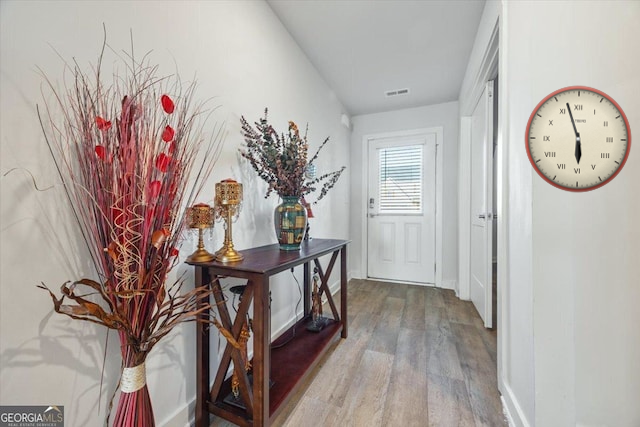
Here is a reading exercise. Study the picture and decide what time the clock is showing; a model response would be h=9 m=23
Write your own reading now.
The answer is h=5 m=57
